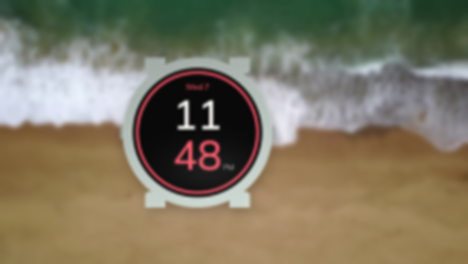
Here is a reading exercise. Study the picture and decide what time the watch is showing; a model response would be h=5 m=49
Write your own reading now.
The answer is h=11 m=48
